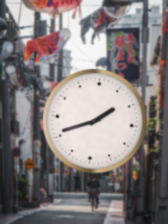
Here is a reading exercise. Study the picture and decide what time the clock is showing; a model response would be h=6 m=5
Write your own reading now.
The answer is h=1 m=41
